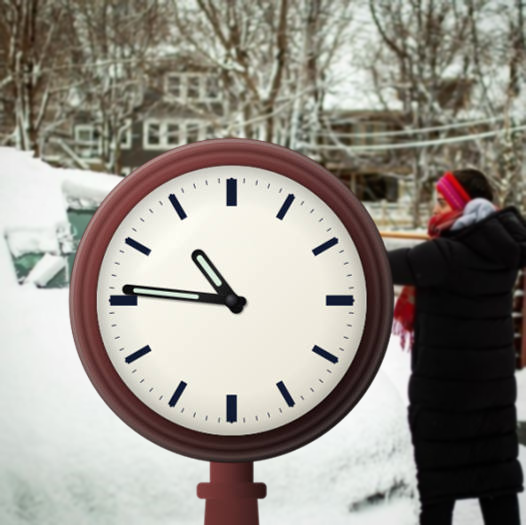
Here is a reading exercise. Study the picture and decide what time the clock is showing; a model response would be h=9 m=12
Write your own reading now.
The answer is h=10 m=46
